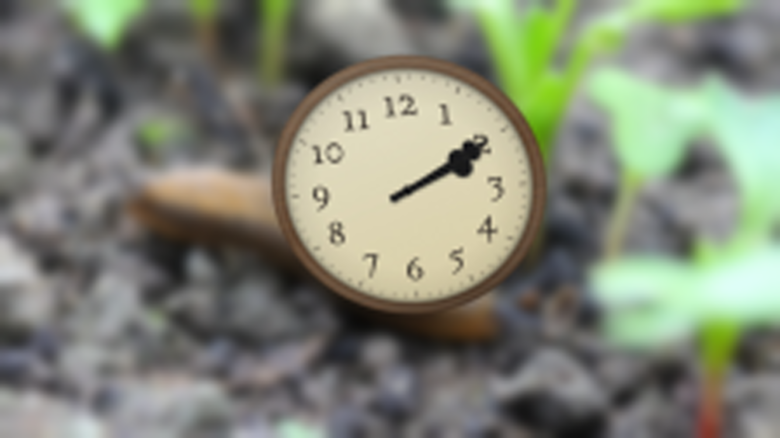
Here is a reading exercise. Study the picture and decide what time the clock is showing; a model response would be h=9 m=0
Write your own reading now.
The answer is h=2 m=10
